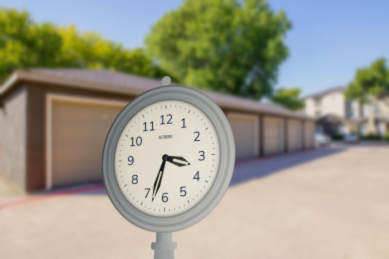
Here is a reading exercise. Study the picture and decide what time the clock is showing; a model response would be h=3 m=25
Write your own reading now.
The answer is h=3 m=33
